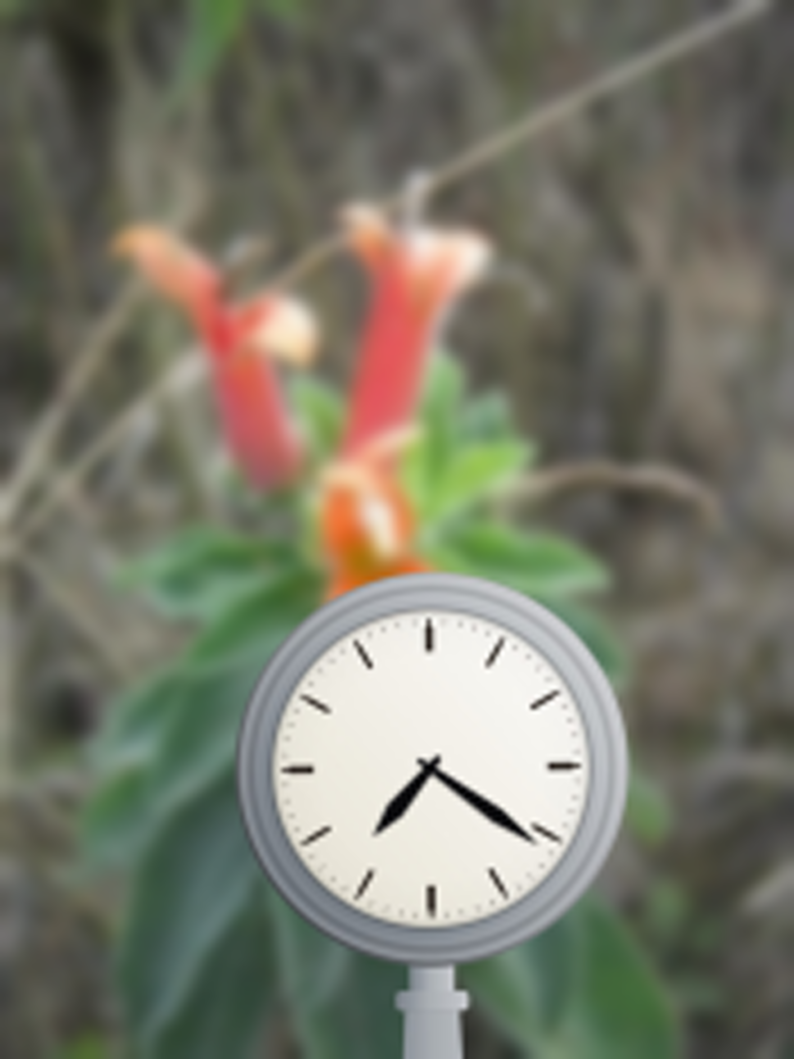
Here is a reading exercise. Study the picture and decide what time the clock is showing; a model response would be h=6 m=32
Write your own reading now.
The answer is h=7 m=21
